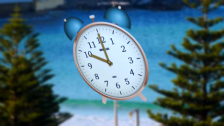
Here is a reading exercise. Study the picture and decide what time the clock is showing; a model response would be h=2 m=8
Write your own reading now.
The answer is h=10 m=0
